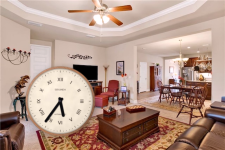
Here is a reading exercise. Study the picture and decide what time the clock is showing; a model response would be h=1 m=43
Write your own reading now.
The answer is h=5 m=36
